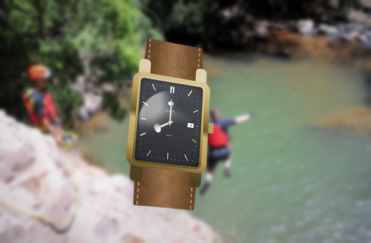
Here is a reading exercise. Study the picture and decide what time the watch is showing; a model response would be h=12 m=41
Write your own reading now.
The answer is h=8 m=0
